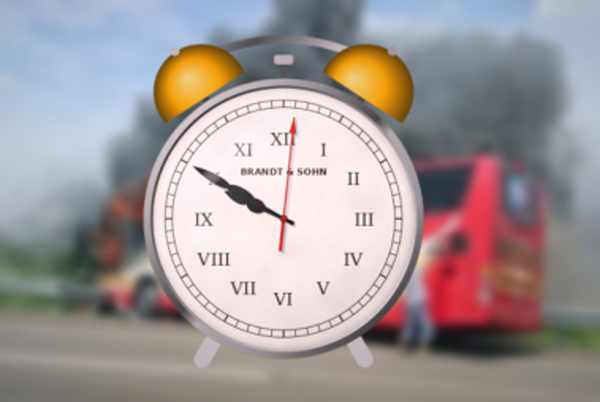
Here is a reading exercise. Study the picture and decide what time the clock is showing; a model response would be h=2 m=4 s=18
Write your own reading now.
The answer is h=9 m=50 s=1
